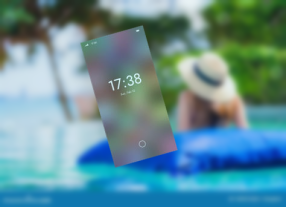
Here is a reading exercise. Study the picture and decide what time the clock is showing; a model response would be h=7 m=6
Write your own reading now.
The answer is h=17 m=38
